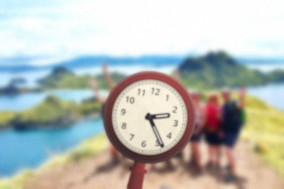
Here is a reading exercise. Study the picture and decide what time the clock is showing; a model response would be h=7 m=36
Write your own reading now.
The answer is h=2 m=24
